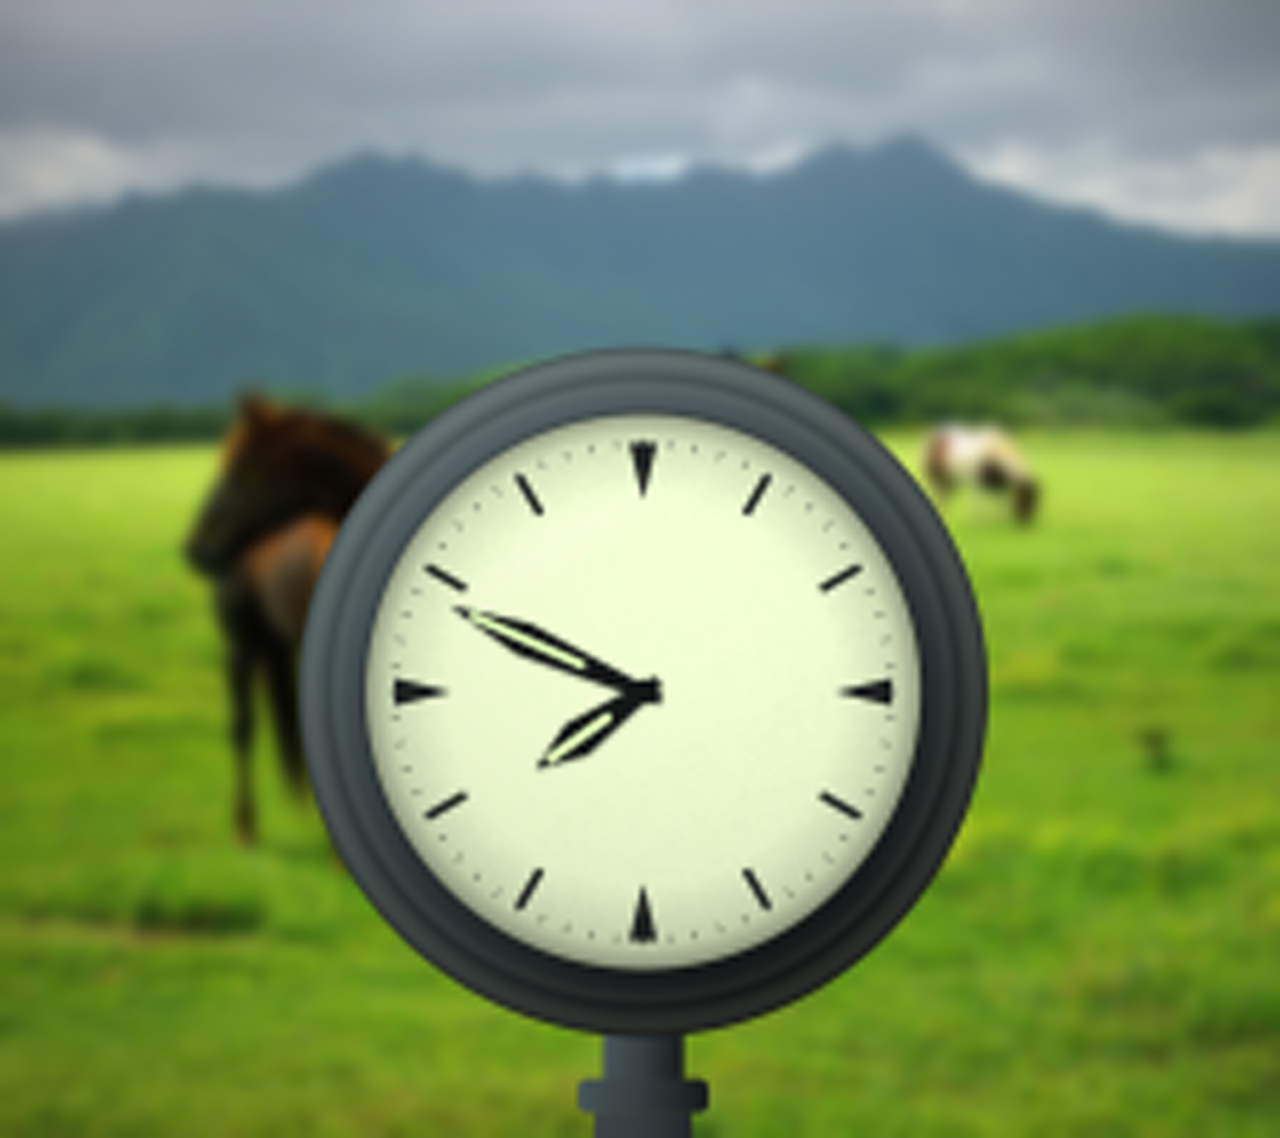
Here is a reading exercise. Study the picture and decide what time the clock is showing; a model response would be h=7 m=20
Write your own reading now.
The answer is h=7 m=49
